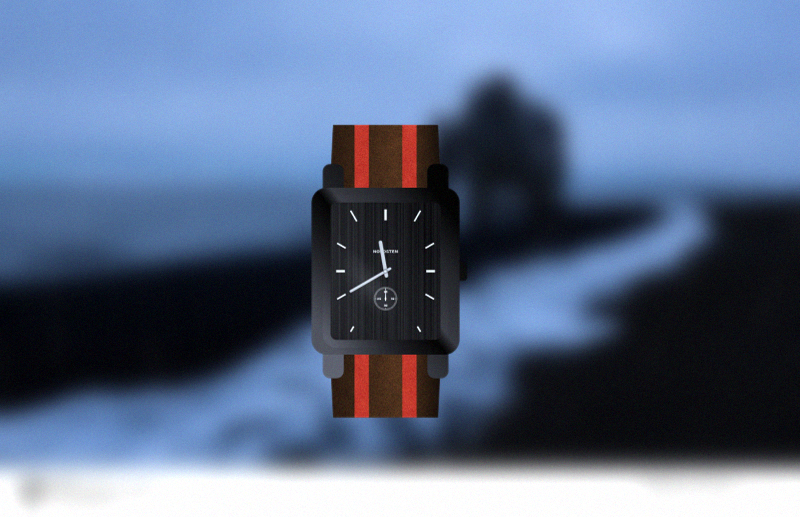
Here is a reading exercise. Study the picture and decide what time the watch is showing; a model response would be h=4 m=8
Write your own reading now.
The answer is h=11 m=40
